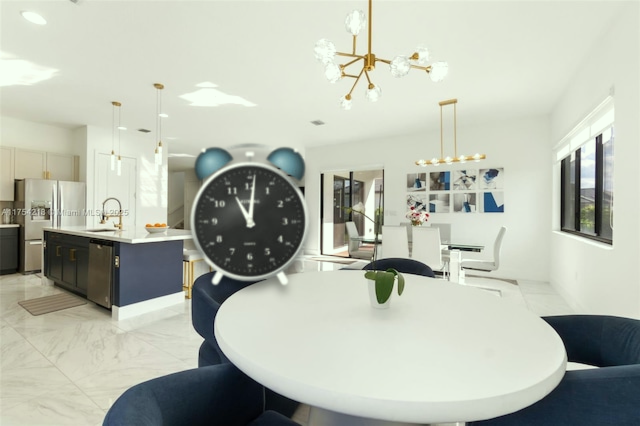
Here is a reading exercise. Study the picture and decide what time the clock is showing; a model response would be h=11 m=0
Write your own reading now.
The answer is h=11 m=1
